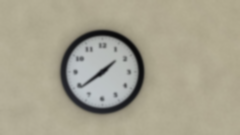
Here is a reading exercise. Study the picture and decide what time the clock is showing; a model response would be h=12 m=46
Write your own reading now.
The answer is h=1 m=39
